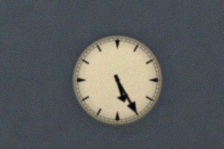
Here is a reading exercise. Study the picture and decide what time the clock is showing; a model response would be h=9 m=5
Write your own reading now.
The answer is h=5 m=25
